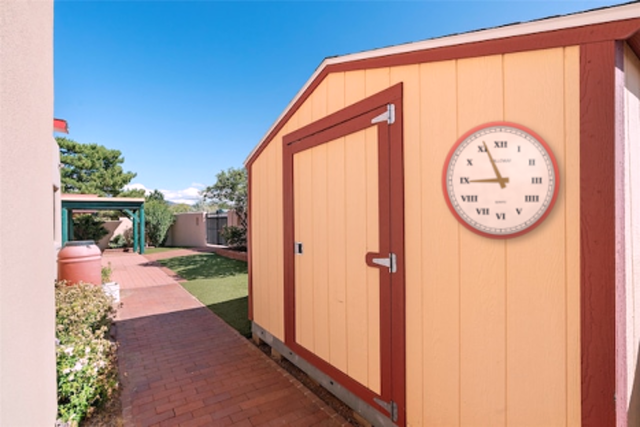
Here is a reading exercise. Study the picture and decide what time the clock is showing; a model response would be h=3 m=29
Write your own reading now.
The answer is h=8 m=56
